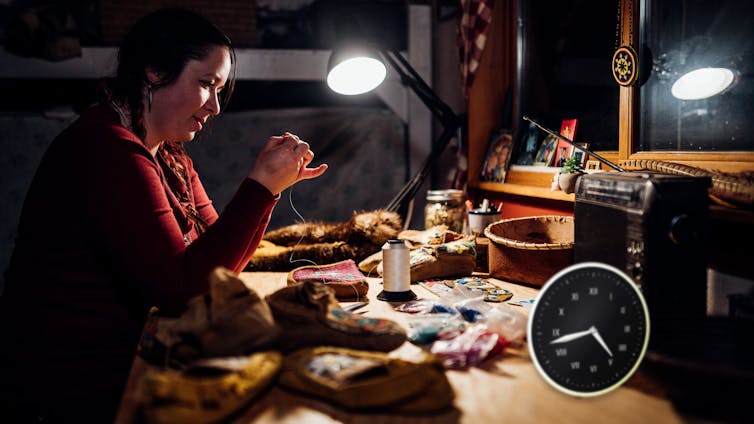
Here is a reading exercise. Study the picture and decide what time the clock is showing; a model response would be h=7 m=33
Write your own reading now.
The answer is h=4 m=43
